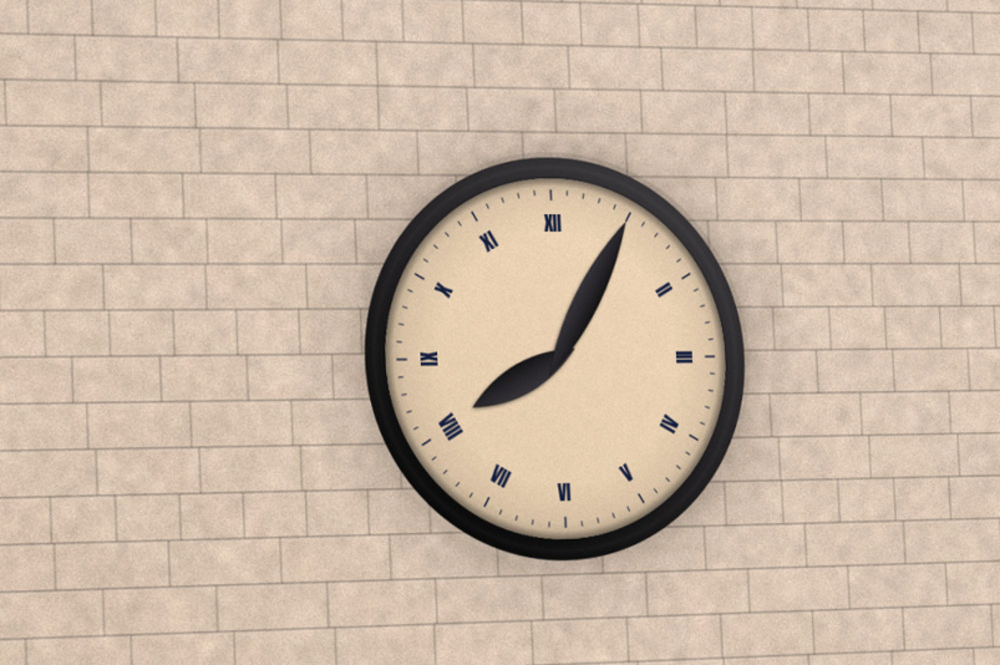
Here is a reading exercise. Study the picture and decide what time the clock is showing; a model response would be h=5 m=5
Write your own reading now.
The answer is h=8 m=5
